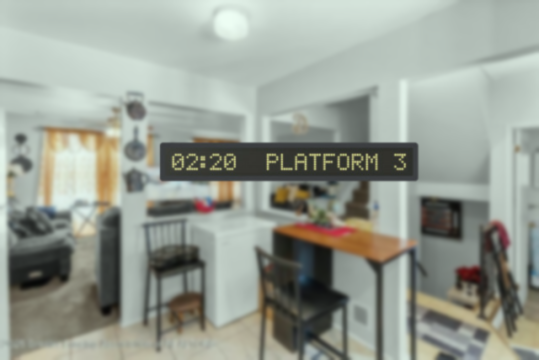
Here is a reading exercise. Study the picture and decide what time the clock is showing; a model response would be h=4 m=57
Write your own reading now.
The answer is h=2 m=20
